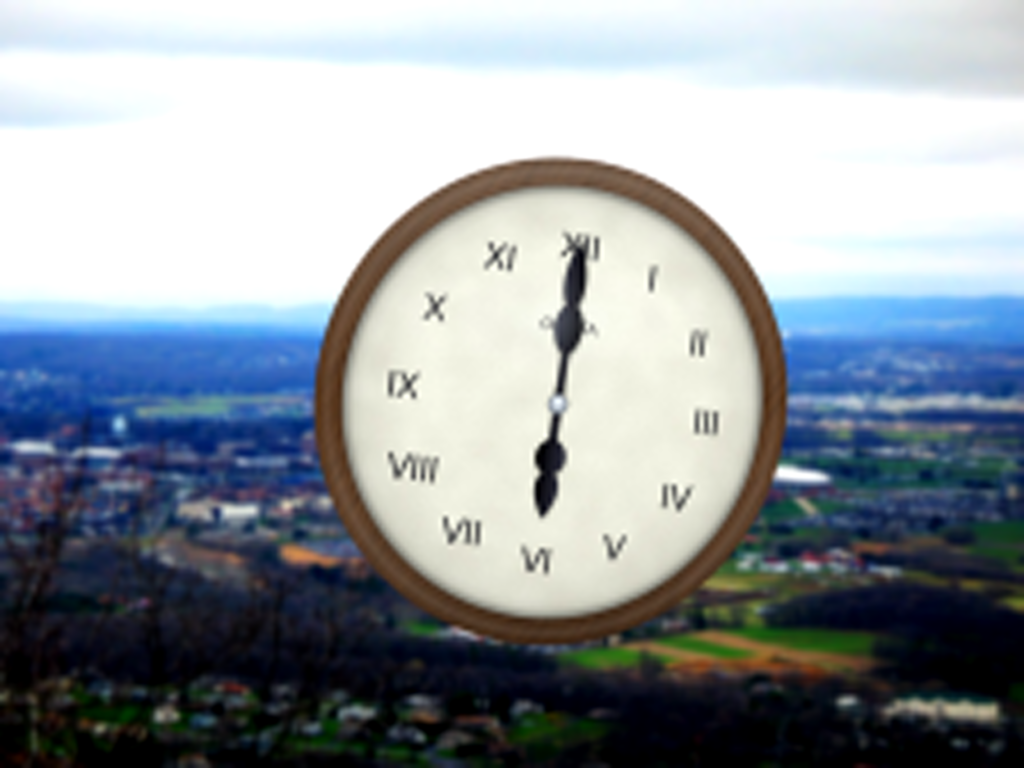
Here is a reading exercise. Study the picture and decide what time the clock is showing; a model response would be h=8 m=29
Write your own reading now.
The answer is h=6 m=0
